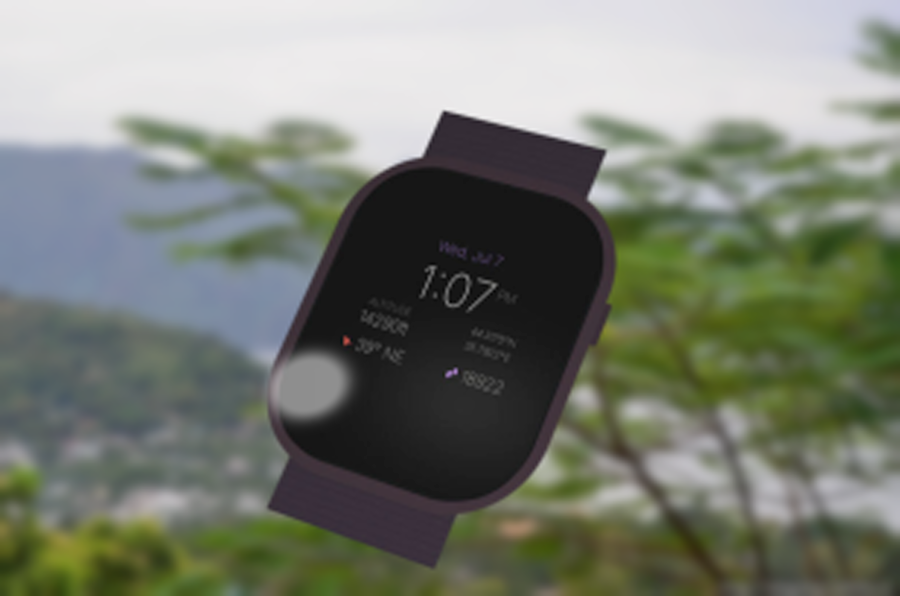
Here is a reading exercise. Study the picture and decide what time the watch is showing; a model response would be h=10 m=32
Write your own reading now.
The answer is h=1 m=7
